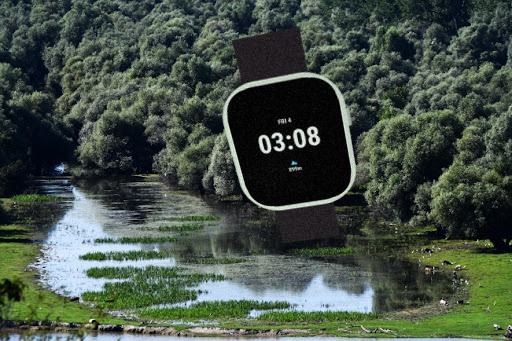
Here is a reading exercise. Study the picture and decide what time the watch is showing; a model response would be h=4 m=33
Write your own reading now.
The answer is h=3 m=8
